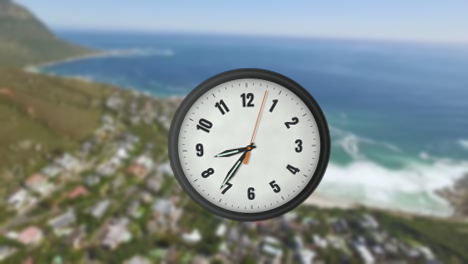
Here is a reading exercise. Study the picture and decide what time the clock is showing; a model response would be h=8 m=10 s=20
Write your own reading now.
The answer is h=8 m=36 s=3
